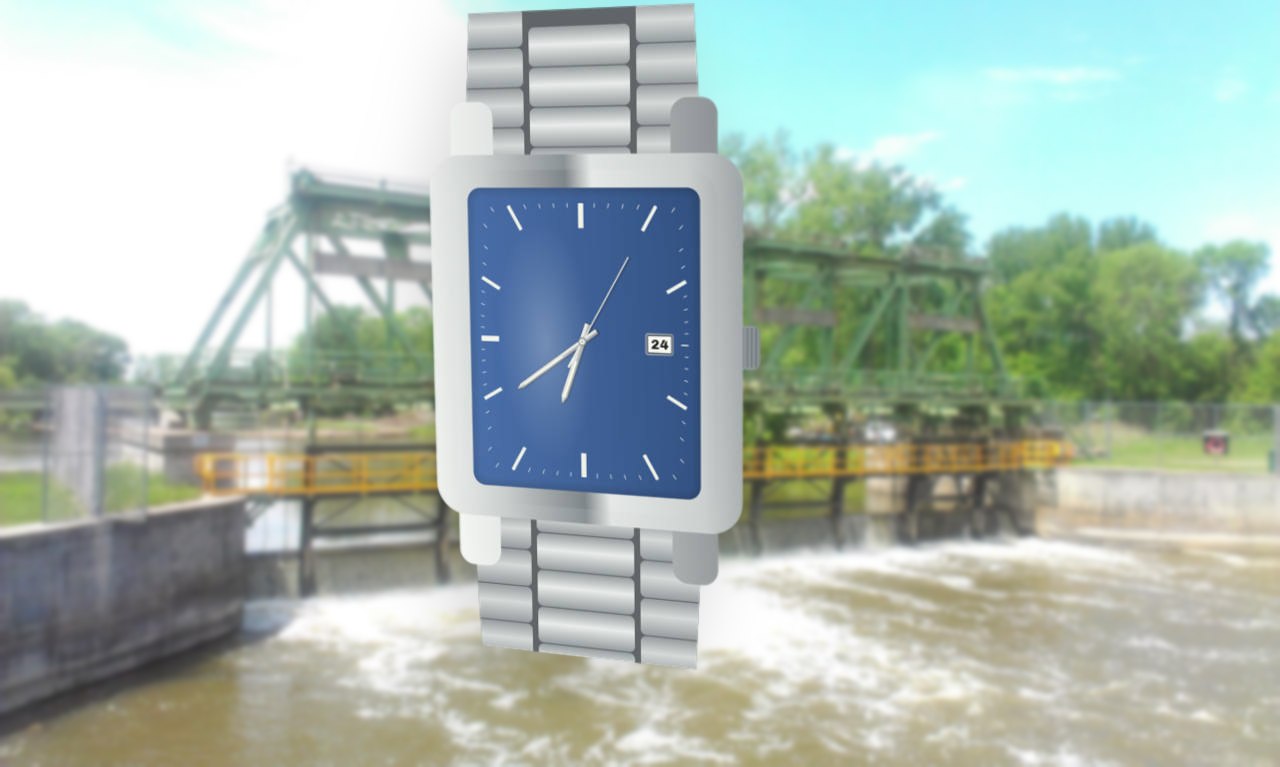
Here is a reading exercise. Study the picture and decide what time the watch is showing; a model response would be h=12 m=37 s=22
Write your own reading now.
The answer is h=6 m=39 s=5
